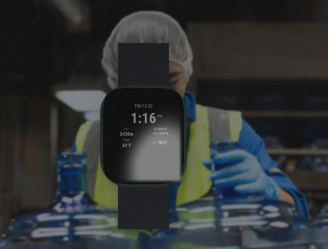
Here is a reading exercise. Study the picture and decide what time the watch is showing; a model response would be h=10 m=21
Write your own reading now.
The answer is h=1 m=16
